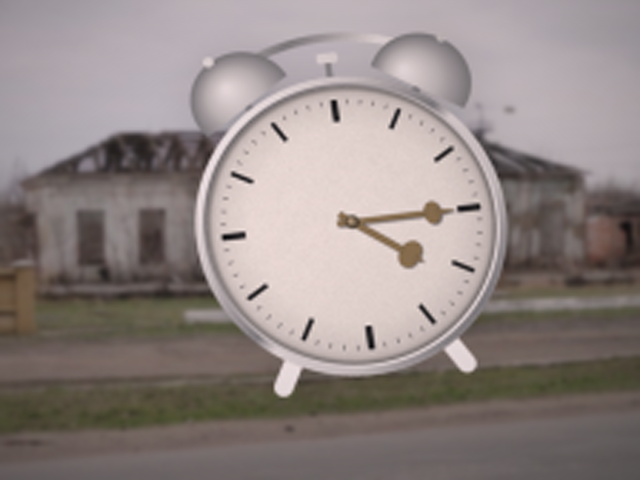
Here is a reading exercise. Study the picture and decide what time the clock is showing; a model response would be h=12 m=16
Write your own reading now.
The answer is h=4 m=15
